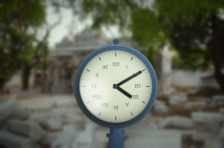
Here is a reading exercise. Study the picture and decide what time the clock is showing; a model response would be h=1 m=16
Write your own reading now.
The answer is h=4 m=10
